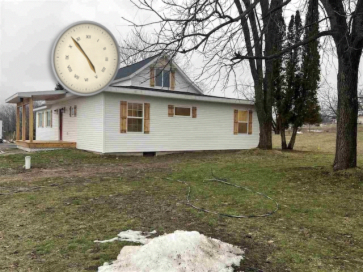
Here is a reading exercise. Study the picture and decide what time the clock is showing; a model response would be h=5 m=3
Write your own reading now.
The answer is h=4 m=53
